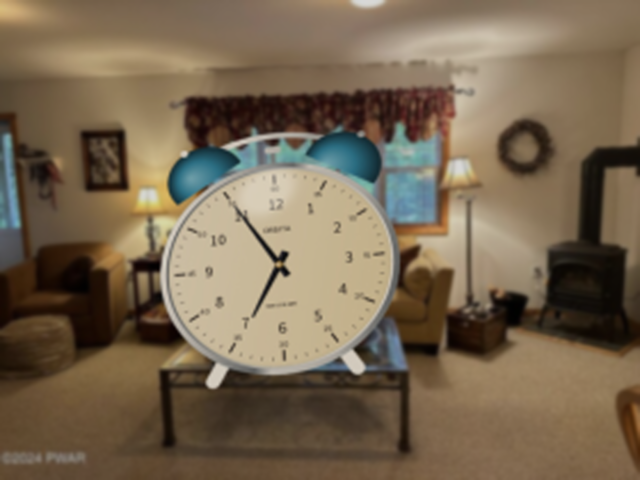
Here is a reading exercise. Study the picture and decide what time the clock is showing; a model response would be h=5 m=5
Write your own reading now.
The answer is h=6 m=55
